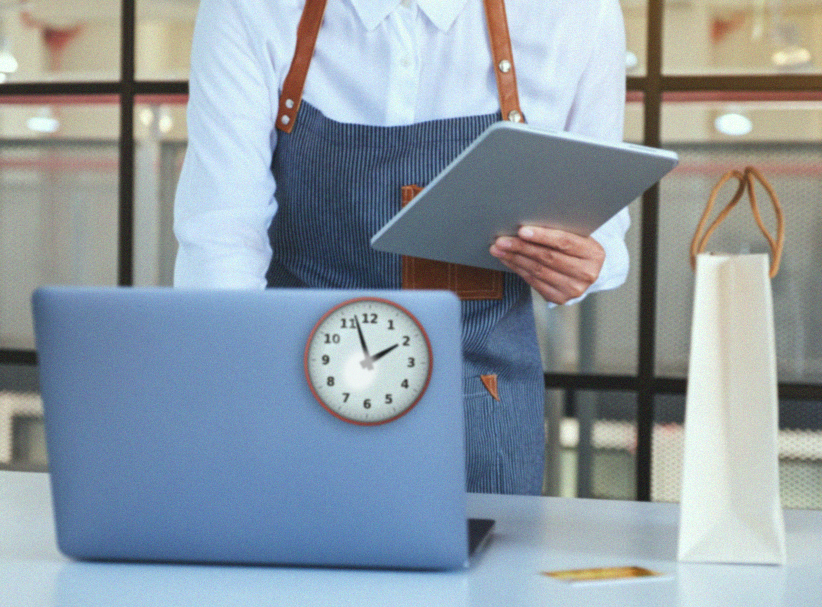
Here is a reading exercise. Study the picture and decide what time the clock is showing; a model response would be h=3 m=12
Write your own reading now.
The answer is h=1 m=57
